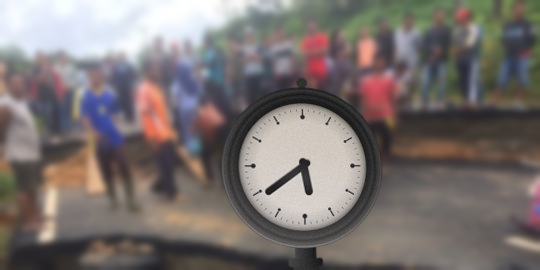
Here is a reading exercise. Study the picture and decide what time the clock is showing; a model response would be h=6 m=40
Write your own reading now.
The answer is h=5 m=39
